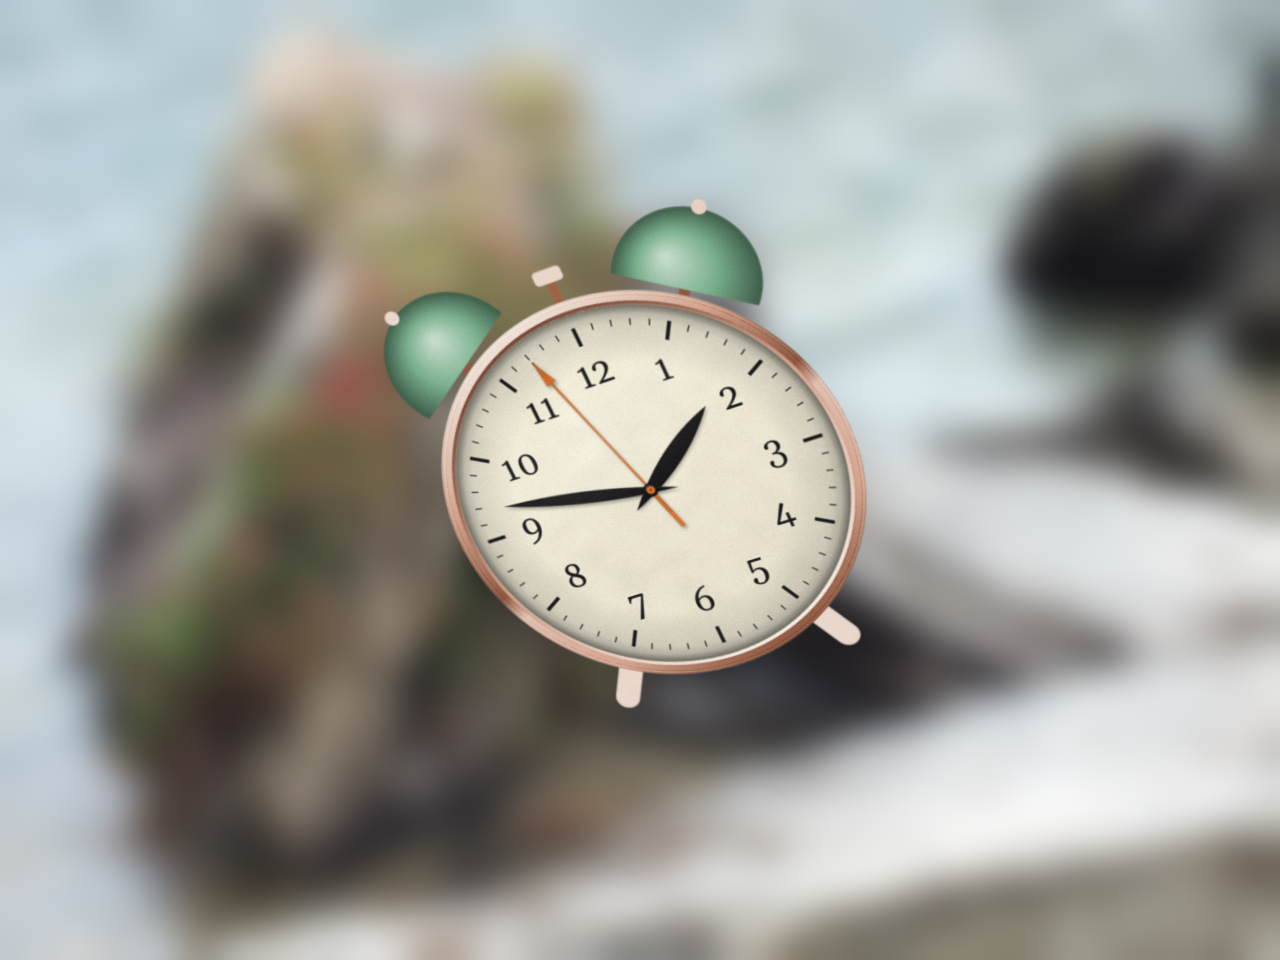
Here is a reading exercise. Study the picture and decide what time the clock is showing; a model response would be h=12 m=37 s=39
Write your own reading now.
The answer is h=1 m=46 s=57
